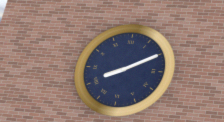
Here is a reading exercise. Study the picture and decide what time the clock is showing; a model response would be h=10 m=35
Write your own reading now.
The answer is h=8 m=10
